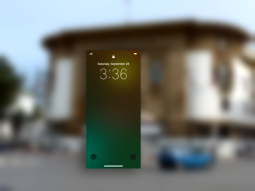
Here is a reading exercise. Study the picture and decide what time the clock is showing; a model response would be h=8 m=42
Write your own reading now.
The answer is h=3 m=36
